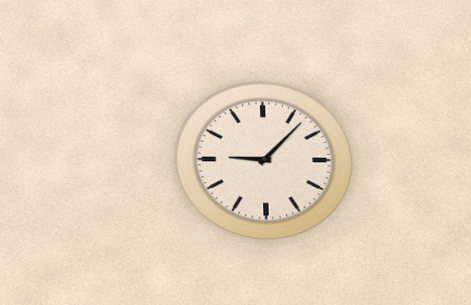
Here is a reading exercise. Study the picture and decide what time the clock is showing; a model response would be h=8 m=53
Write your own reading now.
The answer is h=9 m=7
